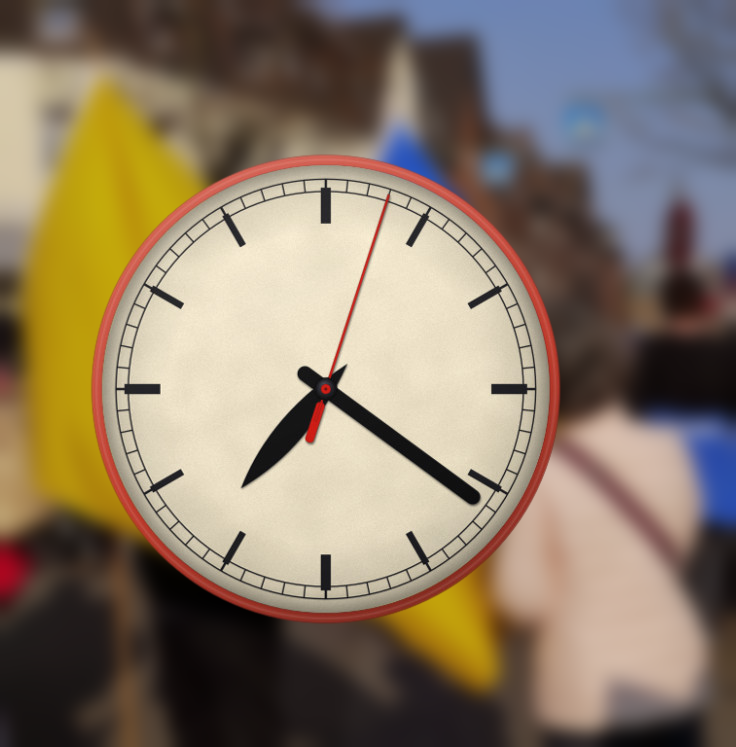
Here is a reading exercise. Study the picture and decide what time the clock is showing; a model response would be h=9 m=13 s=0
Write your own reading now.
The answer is h=7 m=21 s=3
